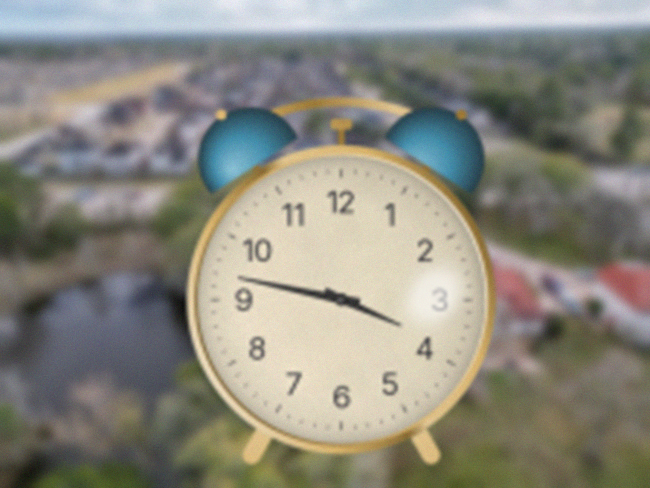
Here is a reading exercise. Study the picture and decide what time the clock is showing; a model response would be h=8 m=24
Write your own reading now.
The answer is h=3 m=47
